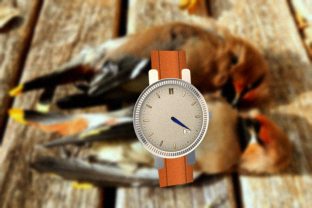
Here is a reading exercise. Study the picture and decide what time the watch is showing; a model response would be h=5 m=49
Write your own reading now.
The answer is h=4 m=21
